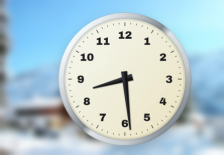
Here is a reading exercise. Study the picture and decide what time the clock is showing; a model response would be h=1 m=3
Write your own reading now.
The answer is h=8 m=29
